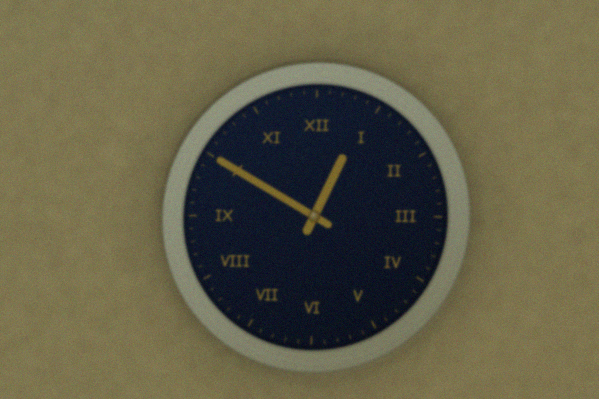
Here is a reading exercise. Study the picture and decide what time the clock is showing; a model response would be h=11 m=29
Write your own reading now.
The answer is h=12 m=50
